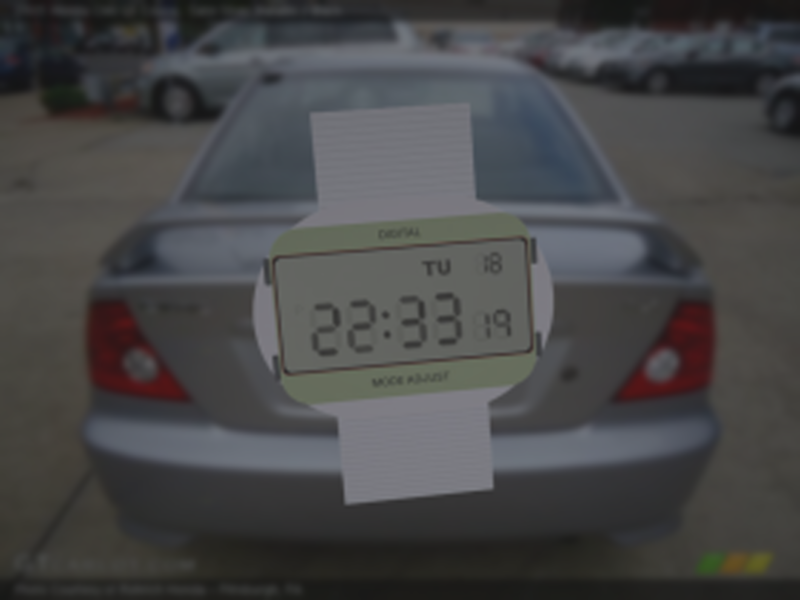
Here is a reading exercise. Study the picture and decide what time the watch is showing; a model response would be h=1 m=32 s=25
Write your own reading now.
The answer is h=22 m=33 s=19
